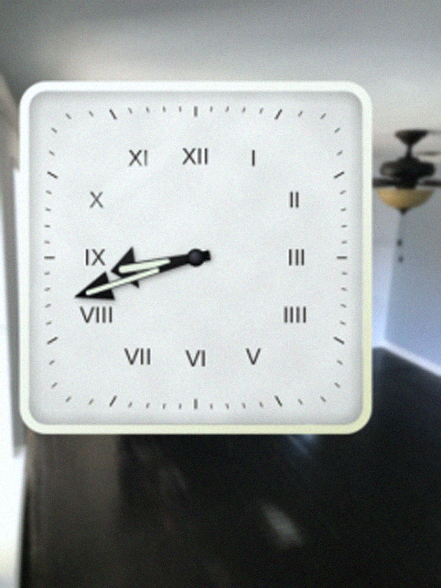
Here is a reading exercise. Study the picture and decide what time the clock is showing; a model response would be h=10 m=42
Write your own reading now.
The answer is h=8 m=42
